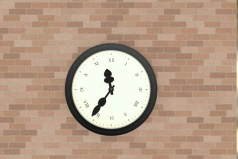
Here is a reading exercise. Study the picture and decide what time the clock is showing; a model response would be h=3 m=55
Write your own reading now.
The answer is h=11 m=36
